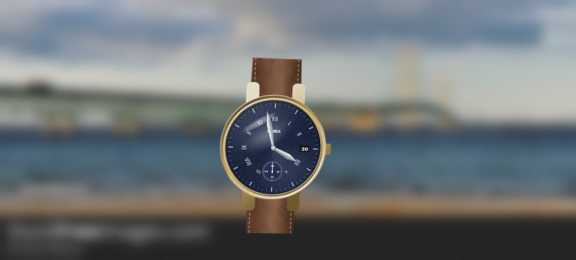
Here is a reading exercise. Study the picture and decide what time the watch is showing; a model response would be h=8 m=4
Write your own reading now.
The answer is h=3 m=58
